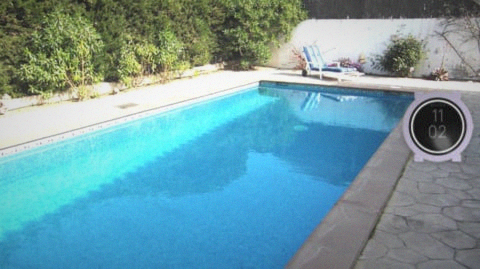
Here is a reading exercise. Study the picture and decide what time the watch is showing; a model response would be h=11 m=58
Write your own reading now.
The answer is h=11 m=2
